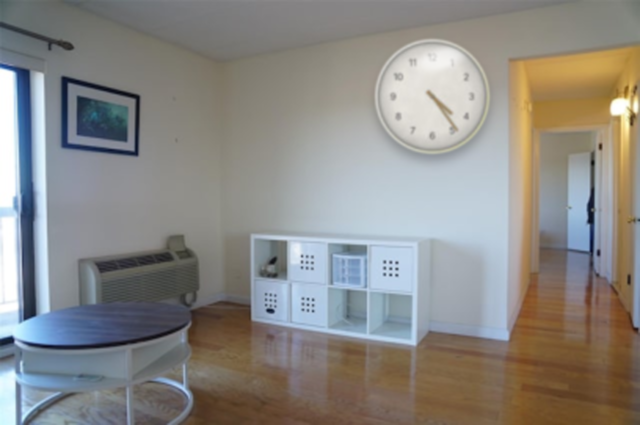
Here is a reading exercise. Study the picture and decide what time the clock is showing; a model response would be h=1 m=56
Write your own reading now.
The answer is h=4 m=24
